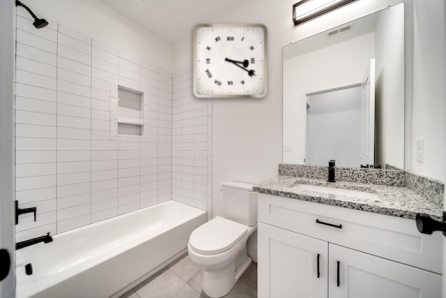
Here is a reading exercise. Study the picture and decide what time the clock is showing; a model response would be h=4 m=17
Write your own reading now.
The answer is h=3 m=20
